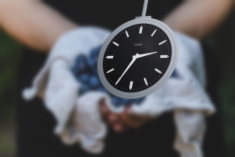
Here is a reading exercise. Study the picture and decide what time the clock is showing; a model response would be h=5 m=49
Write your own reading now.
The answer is h=2 m=35
